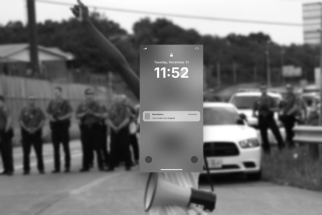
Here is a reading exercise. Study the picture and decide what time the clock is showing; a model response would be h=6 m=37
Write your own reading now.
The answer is h=11 m=52
